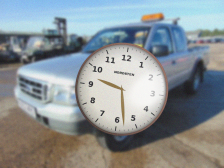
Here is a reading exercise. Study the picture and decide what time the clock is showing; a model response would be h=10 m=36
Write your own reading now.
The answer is h=9 m=28
